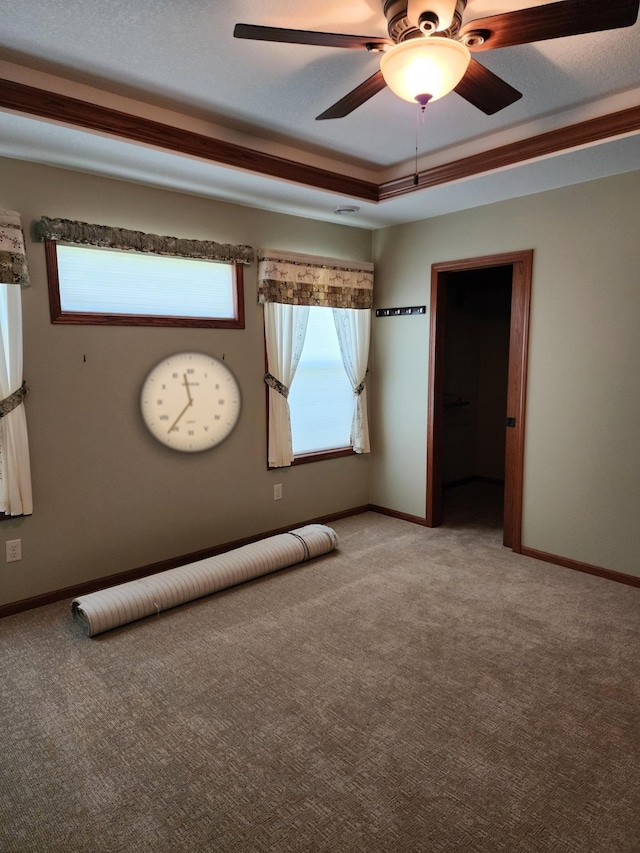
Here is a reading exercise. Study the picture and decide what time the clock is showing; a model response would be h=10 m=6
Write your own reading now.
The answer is h=11 m=36
